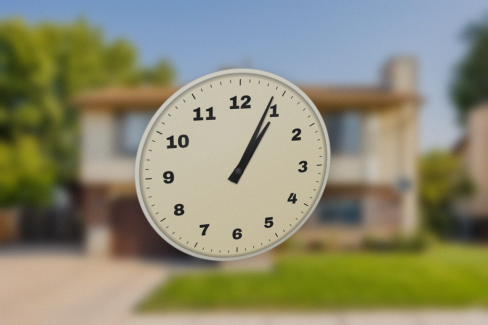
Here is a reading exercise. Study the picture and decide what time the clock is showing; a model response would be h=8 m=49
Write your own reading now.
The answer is h=1 m=4
